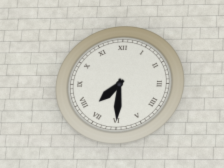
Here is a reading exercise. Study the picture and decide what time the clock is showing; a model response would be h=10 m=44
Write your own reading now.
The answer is h=7 m=30
